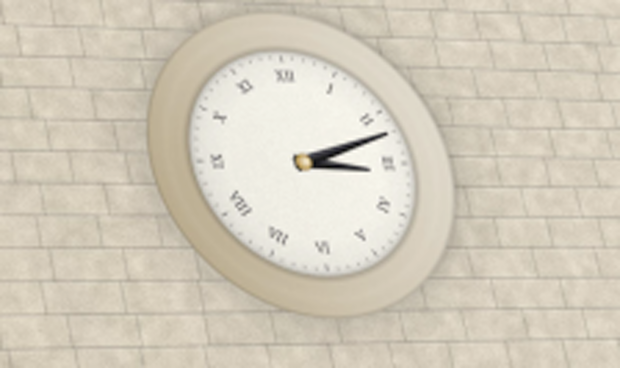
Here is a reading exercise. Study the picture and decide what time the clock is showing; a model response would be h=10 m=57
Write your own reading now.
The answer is h=3 m=12
